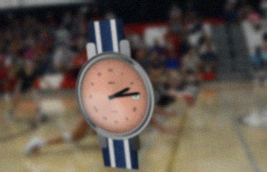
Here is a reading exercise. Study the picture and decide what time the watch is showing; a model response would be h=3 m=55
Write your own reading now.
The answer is h=2 m=14
